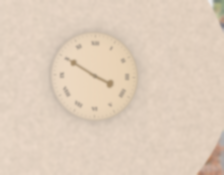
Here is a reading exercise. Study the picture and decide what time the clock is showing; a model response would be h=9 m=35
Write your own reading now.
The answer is h=3 m=50
